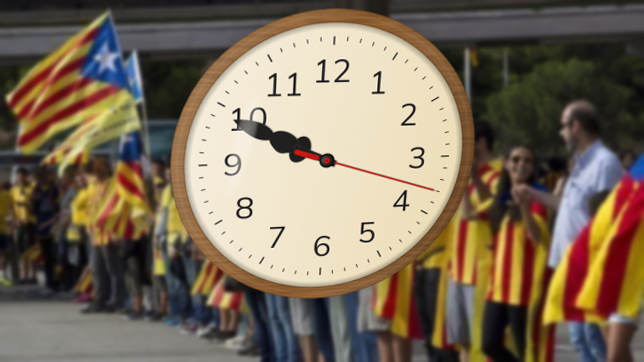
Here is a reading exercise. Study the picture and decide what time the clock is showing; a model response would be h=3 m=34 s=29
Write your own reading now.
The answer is h=9 m=49 s=18
